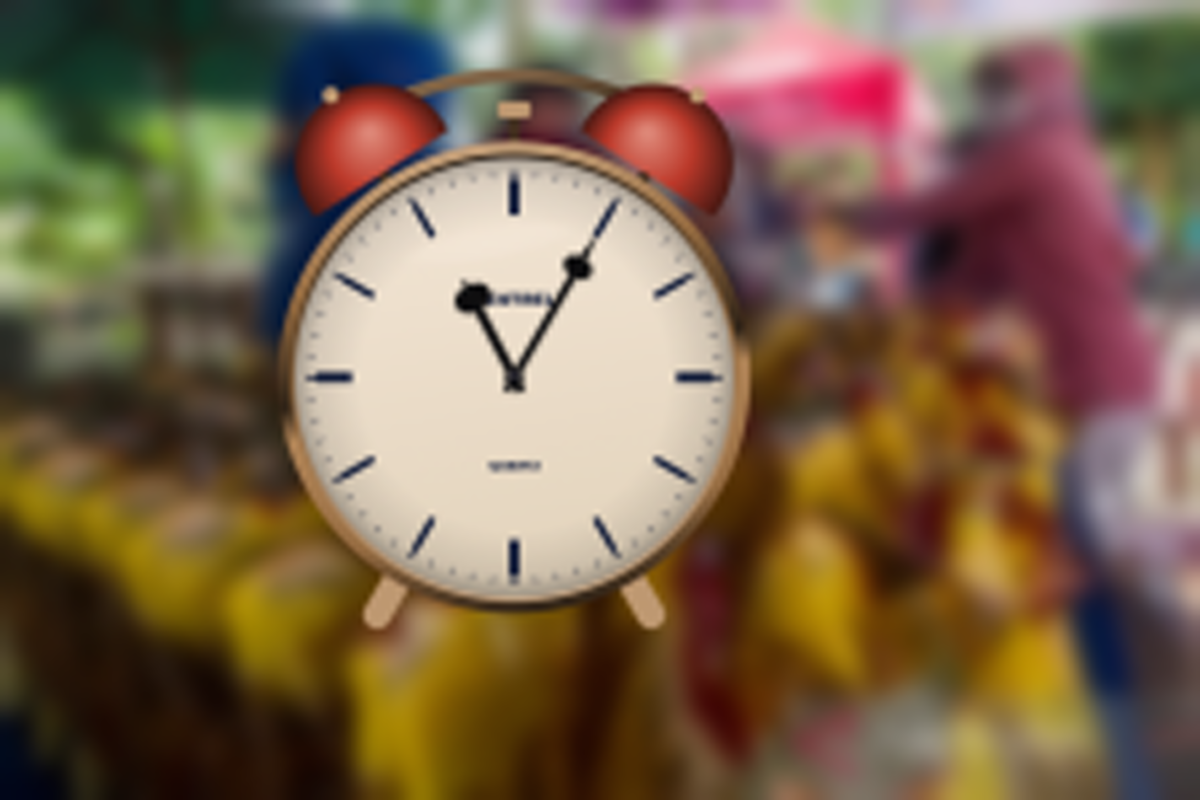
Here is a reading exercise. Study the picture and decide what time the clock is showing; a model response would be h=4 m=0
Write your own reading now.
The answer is h=11 m=5
